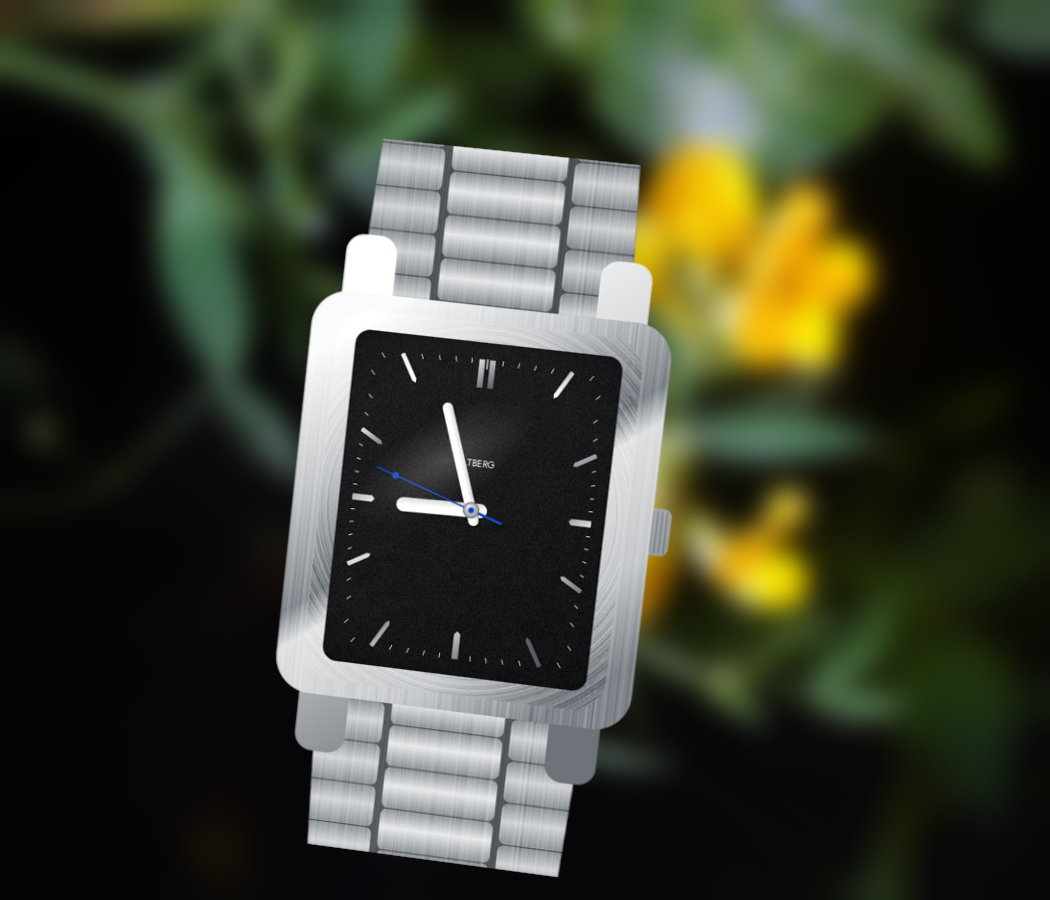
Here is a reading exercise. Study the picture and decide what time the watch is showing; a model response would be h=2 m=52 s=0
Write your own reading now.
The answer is h=8 m=56 s=48
